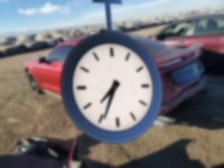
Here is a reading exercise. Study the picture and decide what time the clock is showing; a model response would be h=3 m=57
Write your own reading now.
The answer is h=7 m=34
